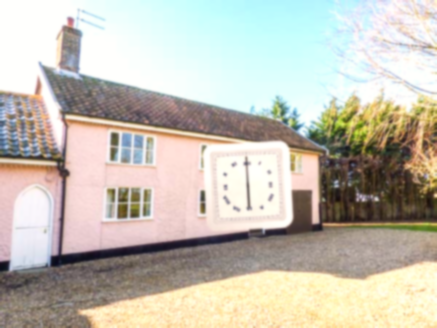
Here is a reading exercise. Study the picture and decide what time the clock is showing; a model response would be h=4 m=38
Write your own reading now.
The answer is h=6 m=0
